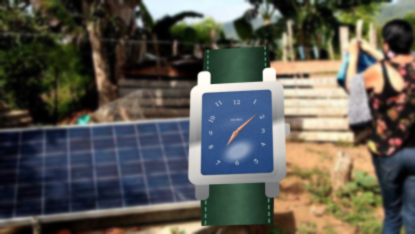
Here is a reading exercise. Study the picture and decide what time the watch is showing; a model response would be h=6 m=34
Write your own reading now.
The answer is h=7 m=8
